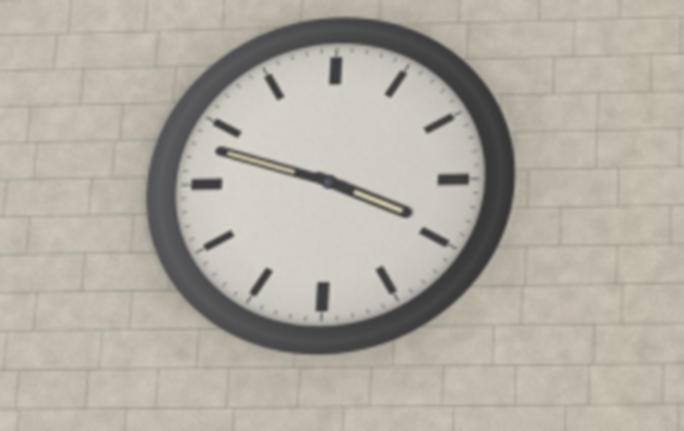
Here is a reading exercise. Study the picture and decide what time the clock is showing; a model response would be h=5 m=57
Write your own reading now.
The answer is h=3 m=48
